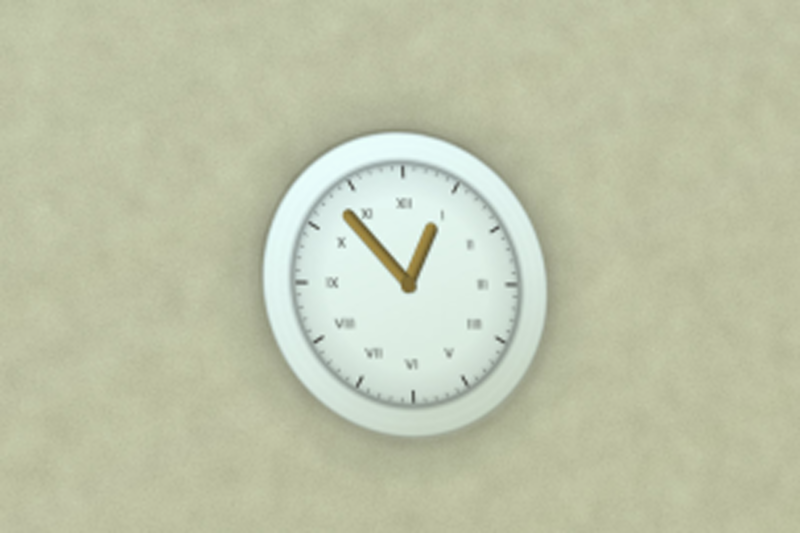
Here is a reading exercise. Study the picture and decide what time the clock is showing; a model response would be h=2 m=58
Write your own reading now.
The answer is h=12 m=53
